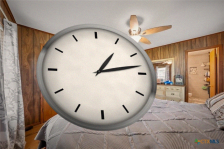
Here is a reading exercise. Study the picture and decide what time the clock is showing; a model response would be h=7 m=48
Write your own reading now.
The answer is h=1 m=13
